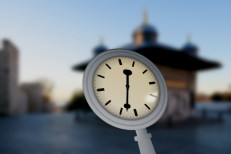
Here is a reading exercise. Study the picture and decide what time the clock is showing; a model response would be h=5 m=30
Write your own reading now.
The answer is h=12 m=33
